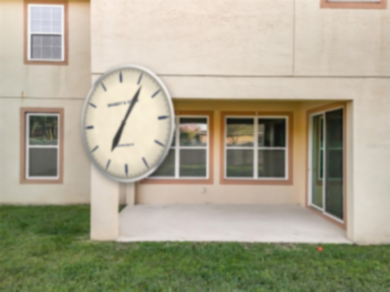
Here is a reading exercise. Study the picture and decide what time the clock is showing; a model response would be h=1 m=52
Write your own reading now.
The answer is h=7 m=6
